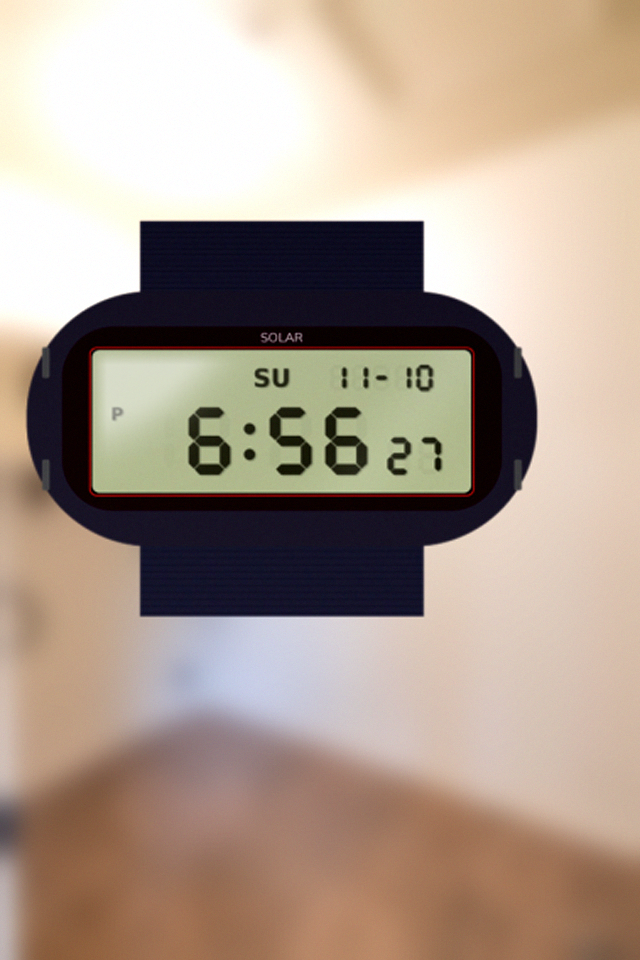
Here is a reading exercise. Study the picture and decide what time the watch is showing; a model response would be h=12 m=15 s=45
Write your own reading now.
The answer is h=6 m=56 s=27
